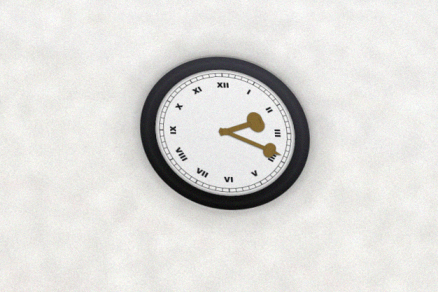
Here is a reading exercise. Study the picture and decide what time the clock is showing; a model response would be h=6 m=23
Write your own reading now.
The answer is h=2 m=19
